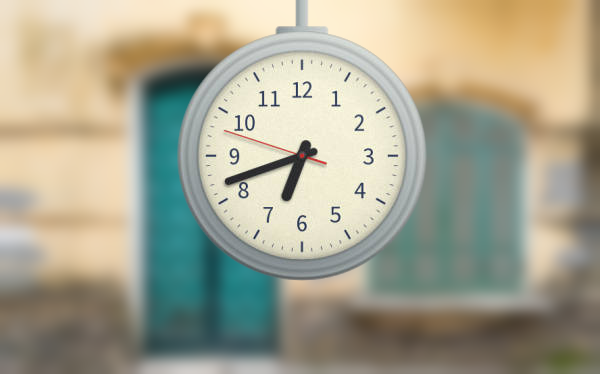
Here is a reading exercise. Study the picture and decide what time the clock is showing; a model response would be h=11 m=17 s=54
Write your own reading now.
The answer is h=6 m=41 s=48
